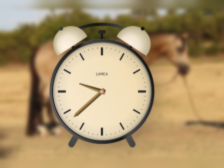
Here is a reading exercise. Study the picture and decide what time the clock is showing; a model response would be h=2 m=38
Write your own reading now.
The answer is h=9 m=38
